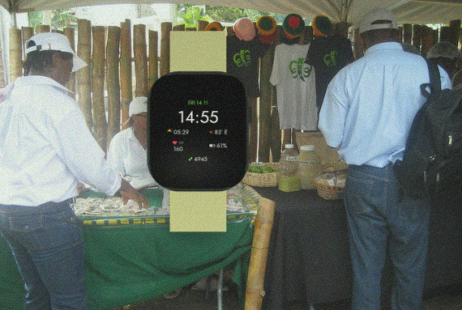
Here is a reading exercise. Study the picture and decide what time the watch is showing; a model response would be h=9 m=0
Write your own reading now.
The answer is h=14 m=55
